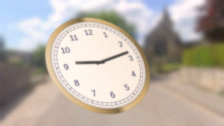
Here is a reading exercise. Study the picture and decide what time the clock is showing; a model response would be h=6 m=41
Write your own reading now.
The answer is h=9 m=13
